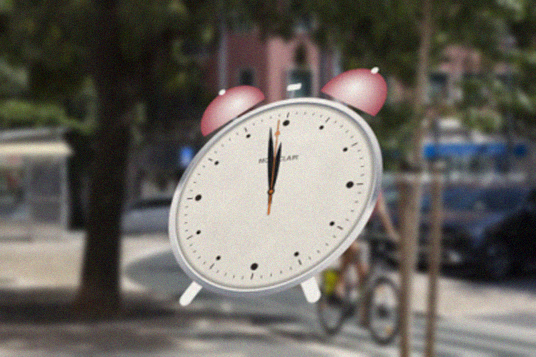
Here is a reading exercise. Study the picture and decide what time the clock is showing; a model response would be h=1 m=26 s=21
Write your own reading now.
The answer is h=11 m=57 s=59
